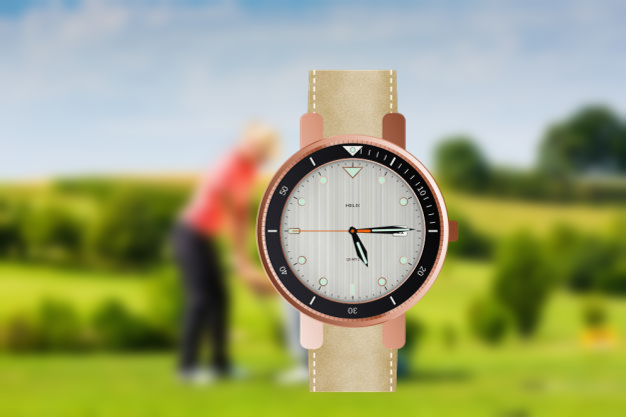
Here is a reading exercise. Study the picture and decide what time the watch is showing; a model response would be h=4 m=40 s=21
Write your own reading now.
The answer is h=5 m=14 s=45
